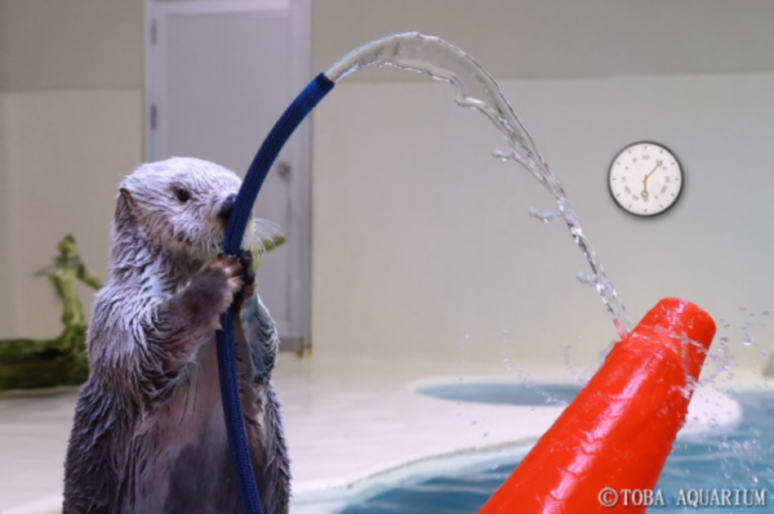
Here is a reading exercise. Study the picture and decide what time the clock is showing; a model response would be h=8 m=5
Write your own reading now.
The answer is h=6 m=7
